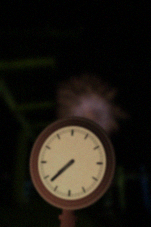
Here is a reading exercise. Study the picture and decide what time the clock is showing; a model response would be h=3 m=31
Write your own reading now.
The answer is h=7 m=38
